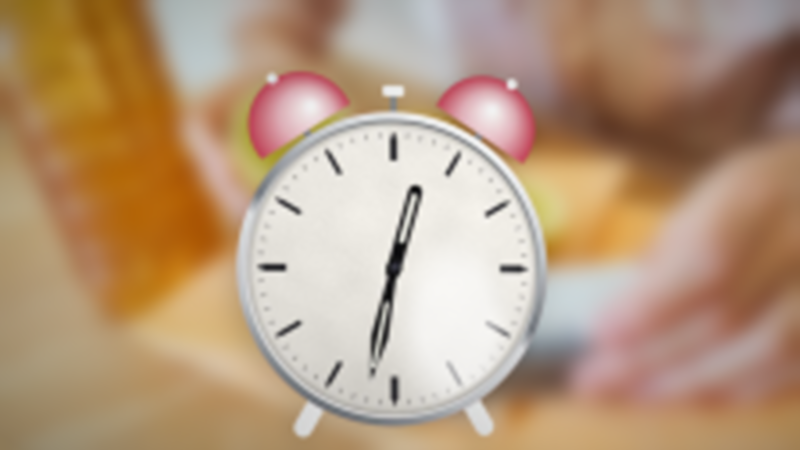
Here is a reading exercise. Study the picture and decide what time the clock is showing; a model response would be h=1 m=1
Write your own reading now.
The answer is h=12 m=32
